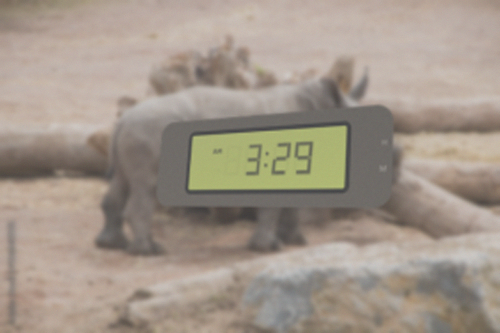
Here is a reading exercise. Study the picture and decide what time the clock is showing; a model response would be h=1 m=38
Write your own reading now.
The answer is h=3 m=29
